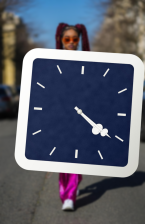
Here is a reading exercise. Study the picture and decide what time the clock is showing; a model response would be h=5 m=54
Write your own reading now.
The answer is h=4 m=21
